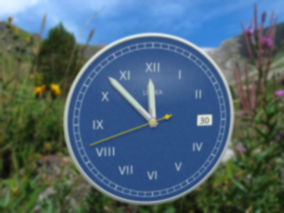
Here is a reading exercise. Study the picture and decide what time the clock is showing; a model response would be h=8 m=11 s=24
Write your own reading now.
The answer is h=11 m=52 s=42
